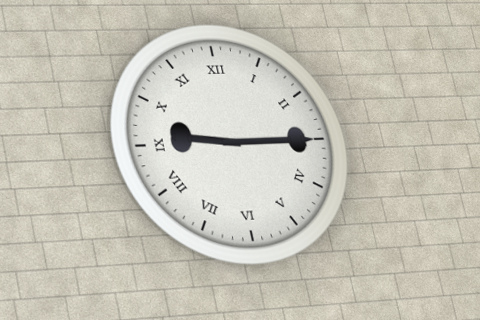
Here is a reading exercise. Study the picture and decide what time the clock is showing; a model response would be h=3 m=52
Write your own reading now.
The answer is h=9 m=15
